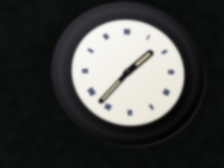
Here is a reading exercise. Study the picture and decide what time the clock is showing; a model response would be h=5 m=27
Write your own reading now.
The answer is h=1 m=37
